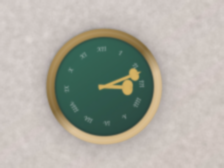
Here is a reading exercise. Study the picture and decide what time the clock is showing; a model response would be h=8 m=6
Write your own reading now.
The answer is h=3 m=12
